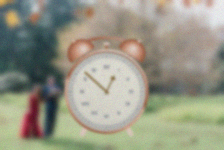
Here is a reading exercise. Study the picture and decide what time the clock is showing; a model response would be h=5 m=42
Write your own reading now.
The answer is h=12 m=52
